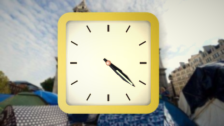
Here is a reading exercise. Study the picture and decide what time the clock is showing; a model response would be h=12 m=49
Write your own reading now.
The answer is h=4 m=22
